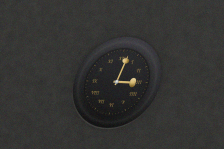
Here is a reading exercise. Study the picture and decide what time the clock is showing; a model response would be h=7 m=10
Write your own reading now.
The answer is h=3 m=2
